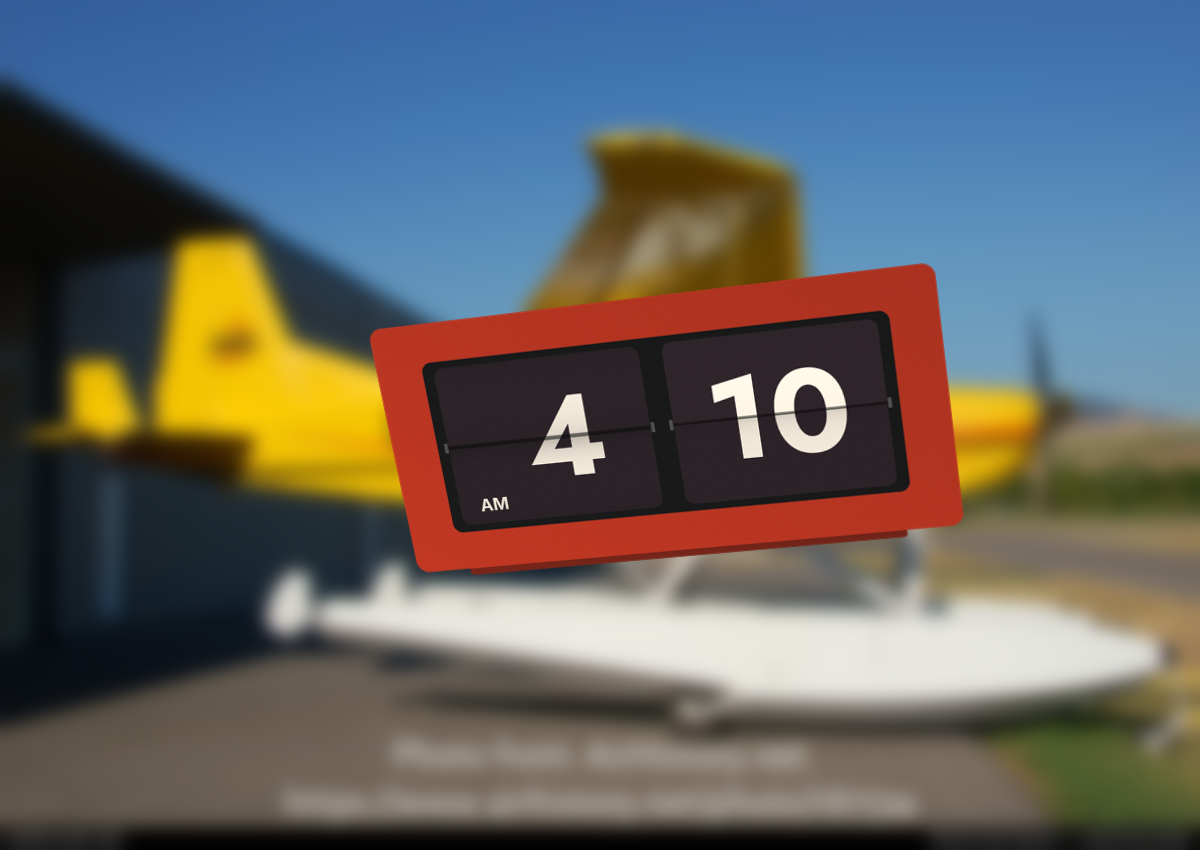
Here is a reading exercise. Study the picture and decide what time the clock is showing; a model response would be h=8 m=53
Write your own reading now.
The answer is h=4 m=10
